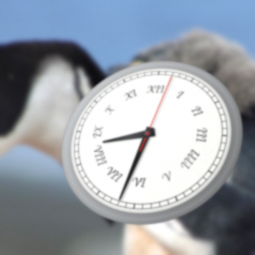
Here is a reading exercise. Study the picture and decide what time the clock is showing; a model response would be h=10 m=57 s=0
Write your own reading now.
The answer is h=8 m=32 s=2
